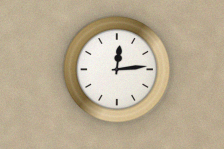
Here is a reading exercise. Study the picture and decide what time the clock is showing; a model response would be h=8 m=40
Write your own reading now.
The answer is h=12 m=14
